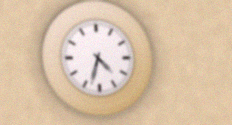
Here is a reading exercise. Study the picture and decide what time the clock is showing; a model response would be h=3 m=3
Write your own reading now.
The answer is h=4 m=33
